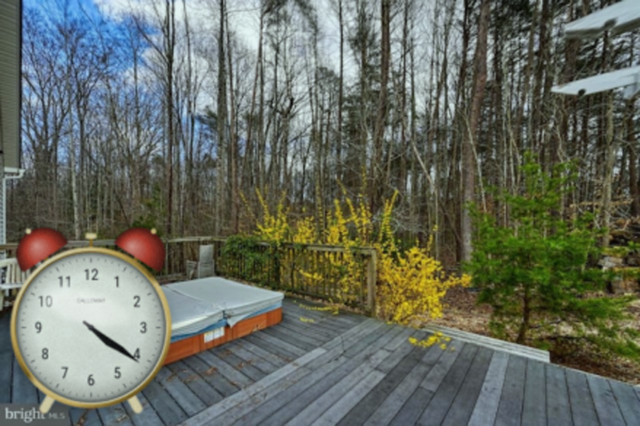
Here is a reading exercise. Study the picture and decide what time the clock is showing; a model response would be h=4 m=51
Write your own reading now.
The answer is h=4 m=21
